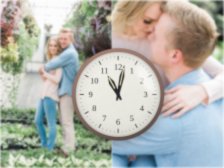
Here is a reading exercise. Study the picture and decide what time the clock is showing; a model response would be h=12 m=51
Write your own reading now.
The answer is h=11 m=2
